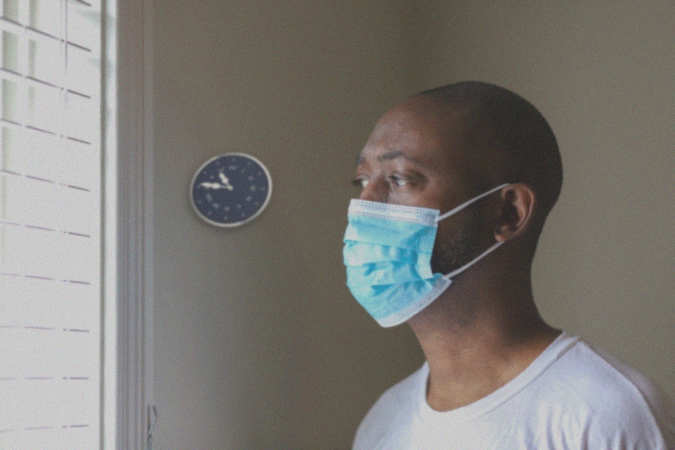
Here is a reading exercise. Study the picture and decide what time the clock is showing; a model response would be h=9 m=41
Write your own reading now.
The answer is h=10 m=46
